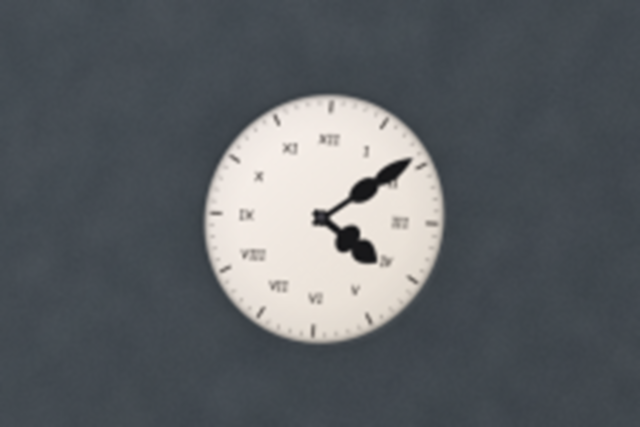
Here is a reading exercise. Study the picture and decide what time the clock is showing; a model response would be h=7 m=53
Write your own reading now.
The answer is h=4 m=9
